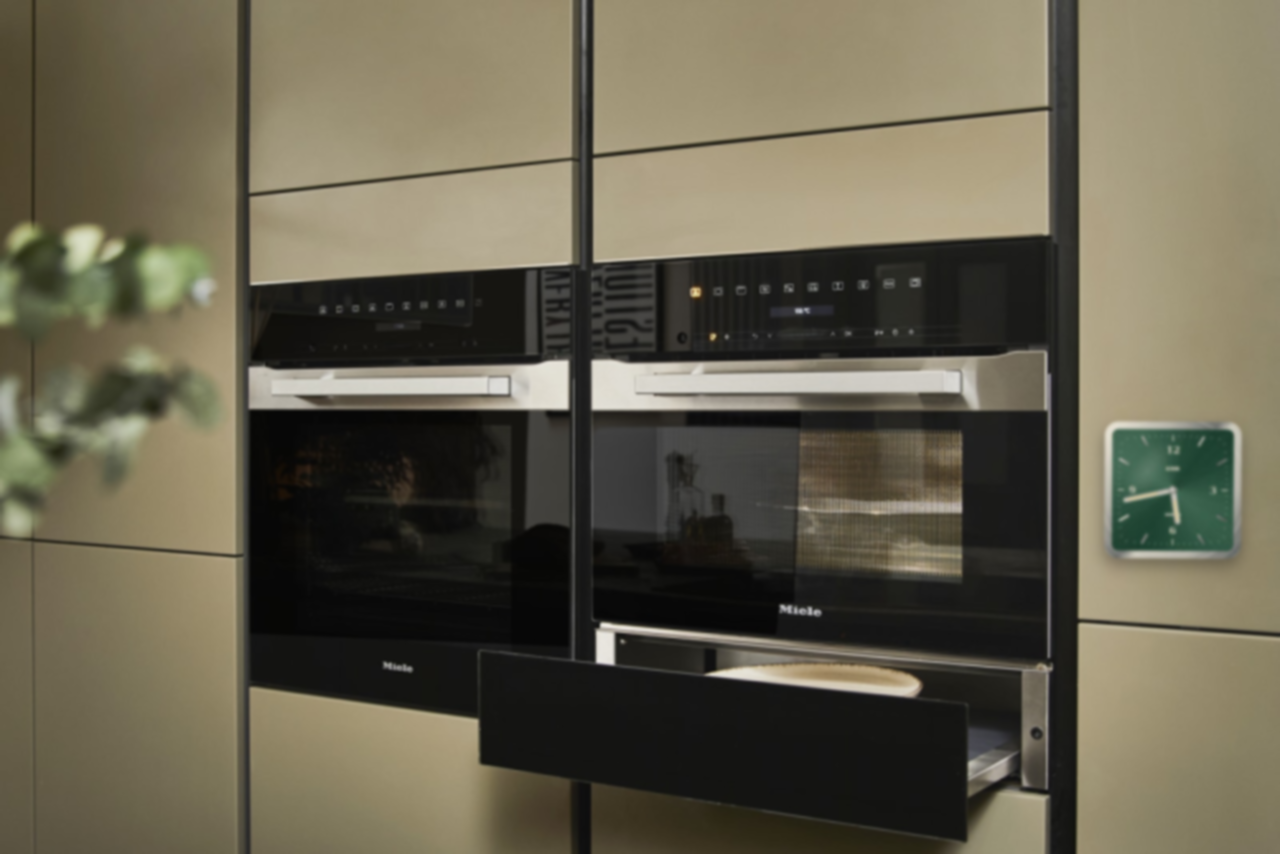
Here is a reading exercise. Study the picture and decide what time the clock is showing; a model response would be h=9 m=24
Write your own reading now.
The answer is h=5 m=43
